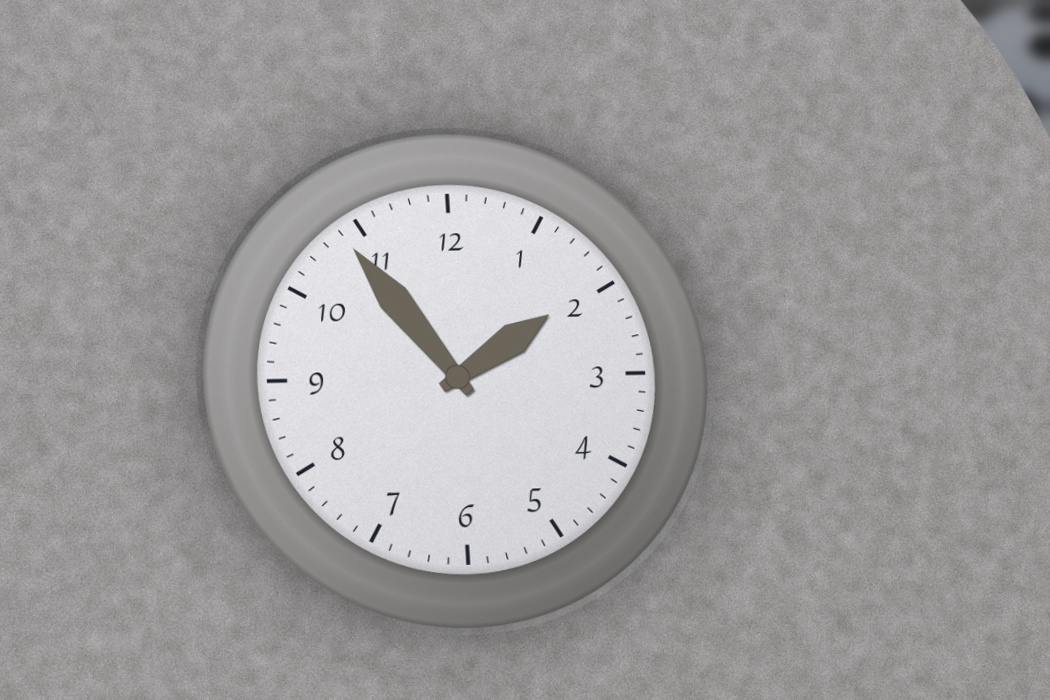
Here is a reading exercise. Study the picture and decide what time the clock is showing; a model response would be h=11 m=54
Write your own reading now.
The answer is h=1 m=54
